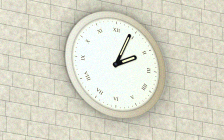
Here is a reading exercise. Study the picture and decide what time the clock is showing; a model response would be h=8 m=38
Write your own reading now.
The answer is h=2 m=4
